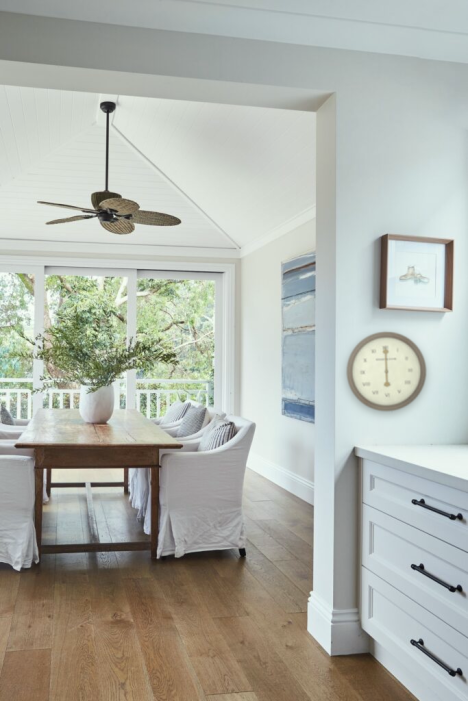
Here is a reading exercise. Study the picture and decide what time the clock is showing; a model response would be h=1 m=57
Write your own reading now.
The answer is h=6 m=0
